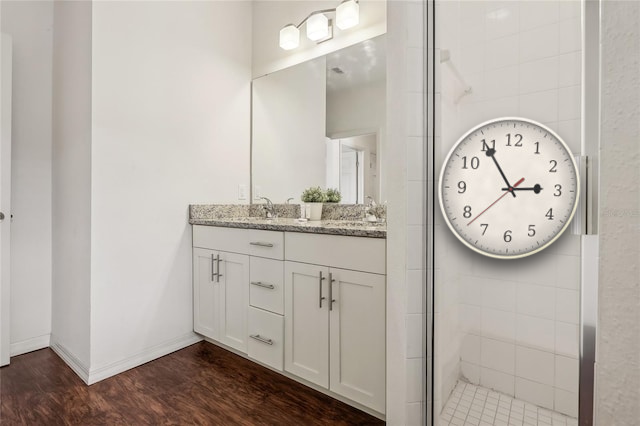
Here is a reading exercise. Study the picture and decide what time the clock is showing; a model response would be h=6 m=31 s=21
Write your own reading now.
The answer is h=2 m=54 s=38
